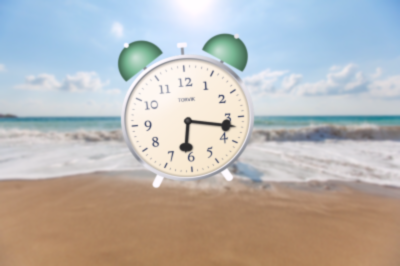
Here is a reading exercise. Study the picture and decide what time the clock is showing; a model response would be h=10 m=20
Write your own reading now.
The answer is h=6 m=17
